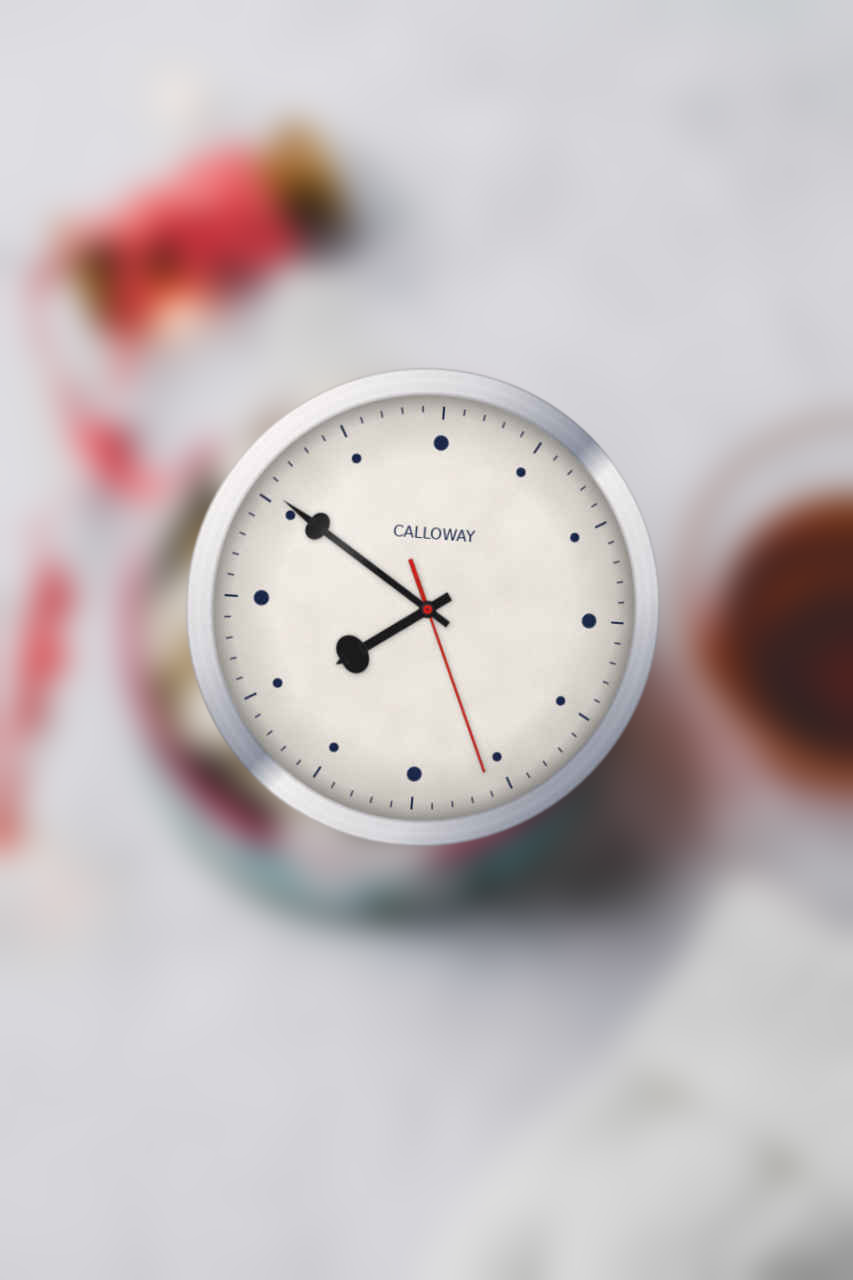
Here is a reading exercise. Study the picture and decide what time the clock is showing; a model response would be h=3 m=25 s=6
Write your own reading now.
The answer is h=7 m=50 s=26
